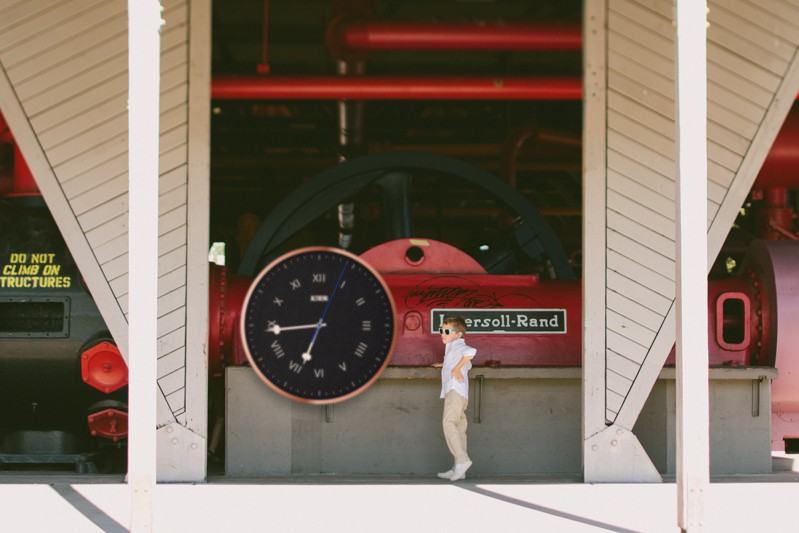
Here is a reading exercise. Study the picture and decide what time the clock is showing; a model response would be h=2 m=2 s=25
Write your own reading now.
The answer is h=6 m=44 s=4
